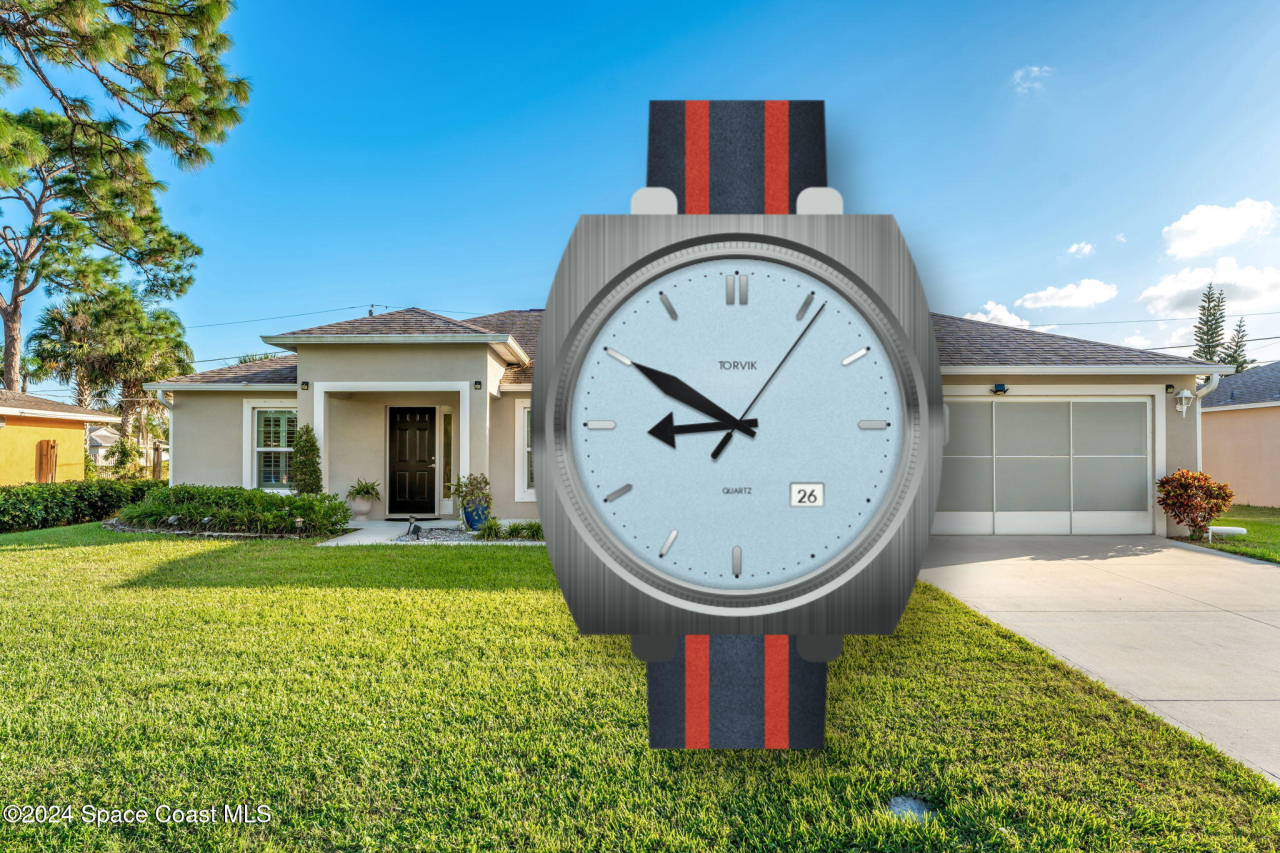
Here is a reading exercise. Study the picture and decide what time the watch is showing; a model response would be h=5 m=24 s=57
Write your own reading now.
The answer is h=8 m=50 s=6
